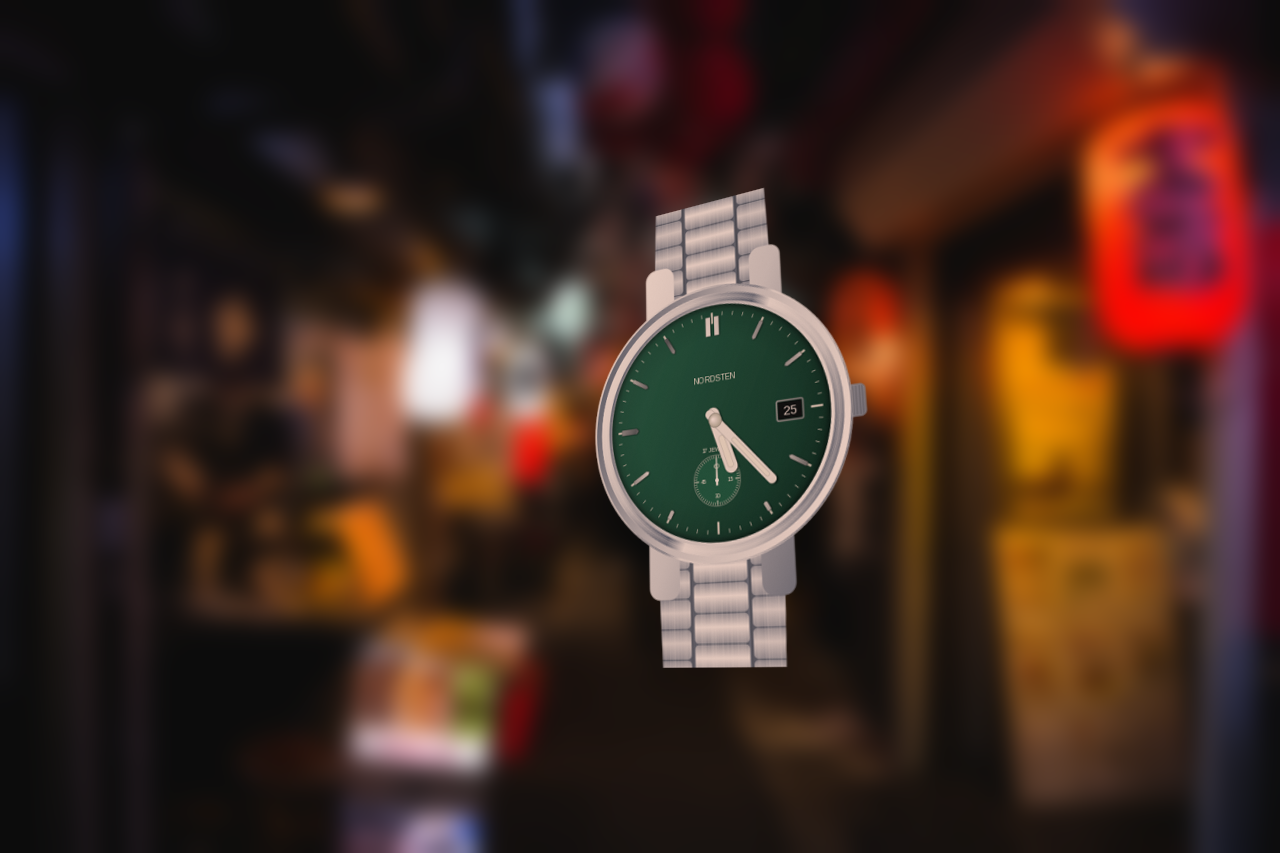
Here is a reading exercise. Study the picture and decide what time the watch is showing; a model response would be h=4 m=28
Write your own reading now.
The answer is h=5 m=23
